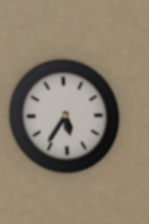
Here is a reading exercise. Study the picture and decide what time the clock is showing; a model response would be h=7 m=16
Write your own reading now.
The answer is h=5 m=36
